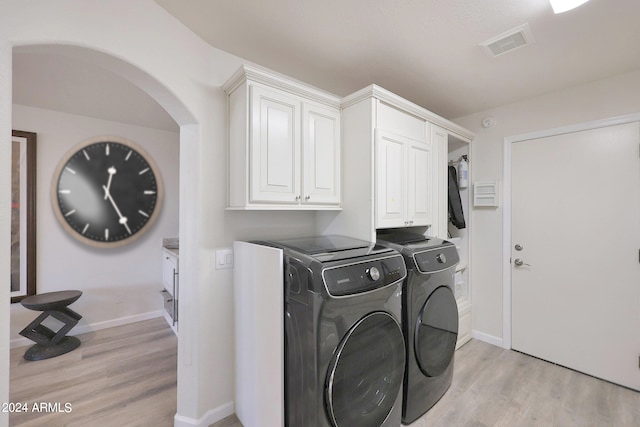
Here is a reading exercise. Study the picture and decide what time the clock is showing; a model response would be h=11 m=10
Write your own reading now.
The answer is h=12 m=25
